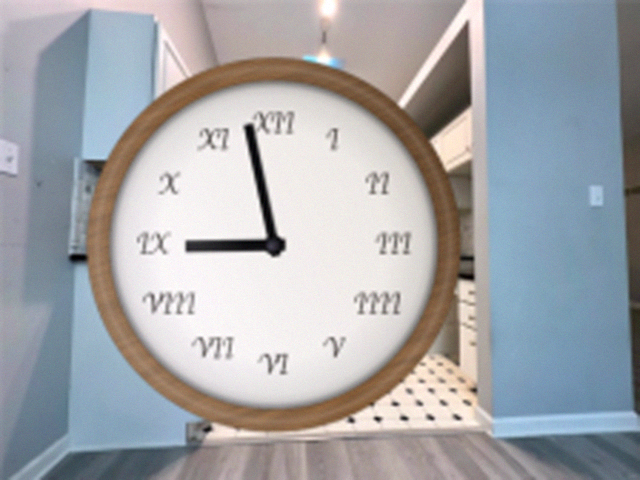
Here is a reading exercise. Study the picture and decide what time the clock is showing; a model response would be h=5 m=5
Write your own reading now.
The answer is h=8 m=58
